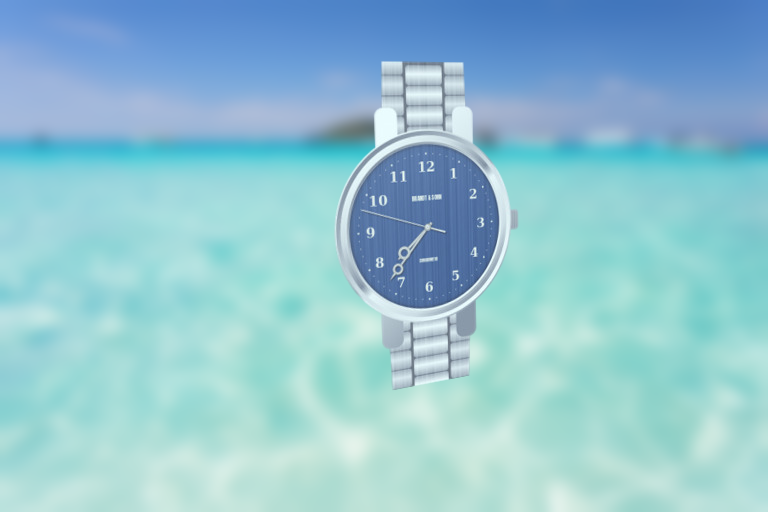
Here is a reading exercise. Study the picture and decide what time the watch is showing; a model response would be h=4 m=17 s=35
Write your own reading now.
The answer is h=7 m=36 s=48
